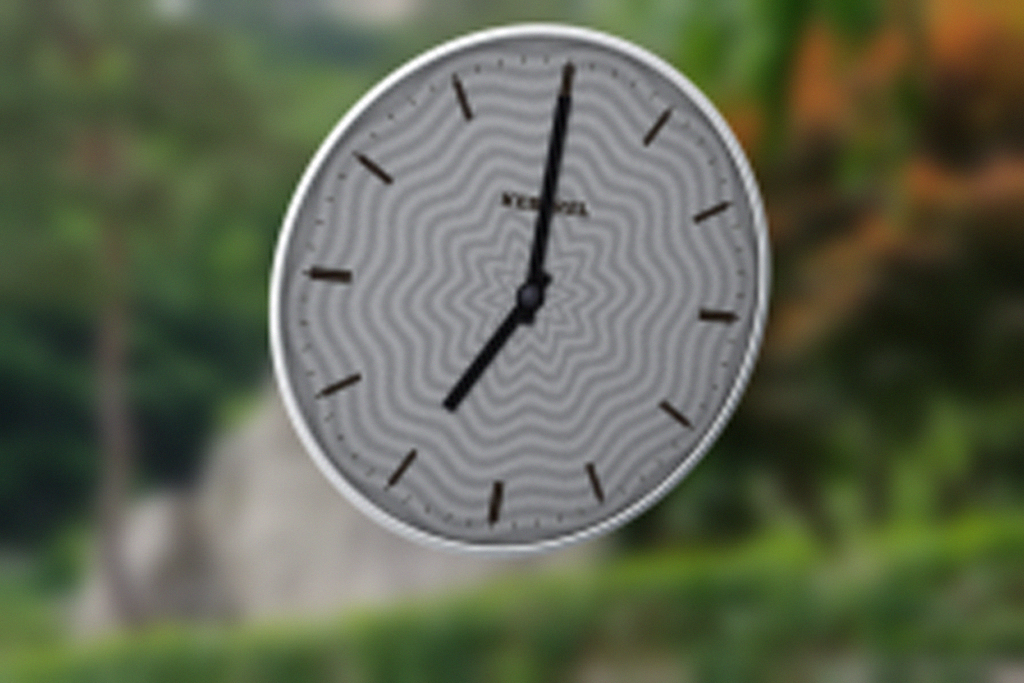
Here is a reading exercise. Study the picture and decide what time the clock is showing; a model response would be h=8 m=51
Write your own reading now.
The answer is h=7 m=0
